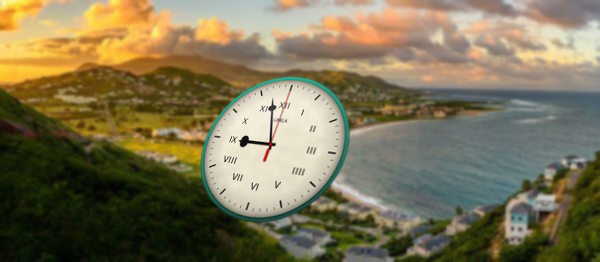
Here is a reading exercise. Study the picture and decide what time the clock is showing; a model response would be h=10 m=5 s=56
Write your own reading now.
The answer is h=8 m=57 s=0
